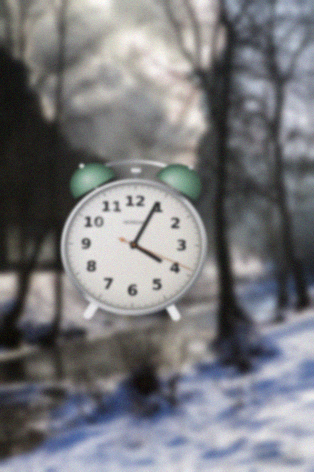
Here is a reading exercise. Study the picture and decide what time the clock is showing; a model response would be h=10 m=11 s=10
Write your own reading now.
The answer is h=4 m=4 s=19
